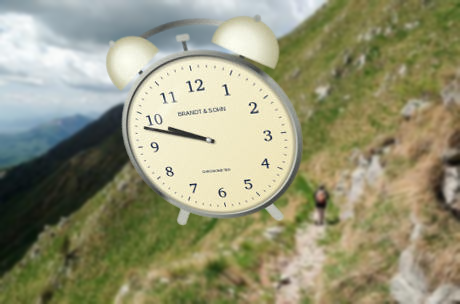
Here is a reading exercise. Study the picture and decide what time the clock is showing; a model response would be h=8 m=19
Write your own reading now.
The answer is h=9 m=48
